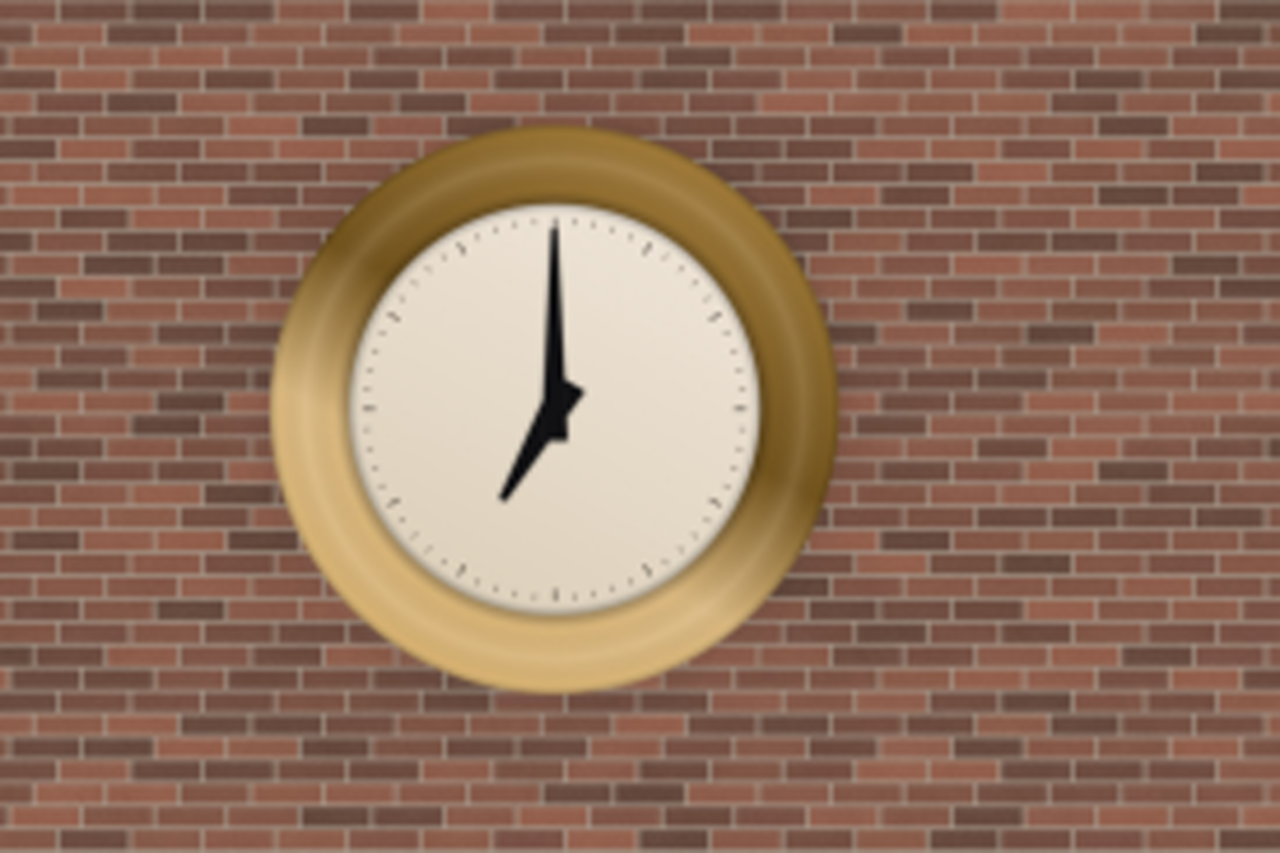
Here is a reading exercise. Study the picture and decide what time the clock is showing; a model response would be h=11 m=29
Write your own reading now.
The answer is h=7 m=0
